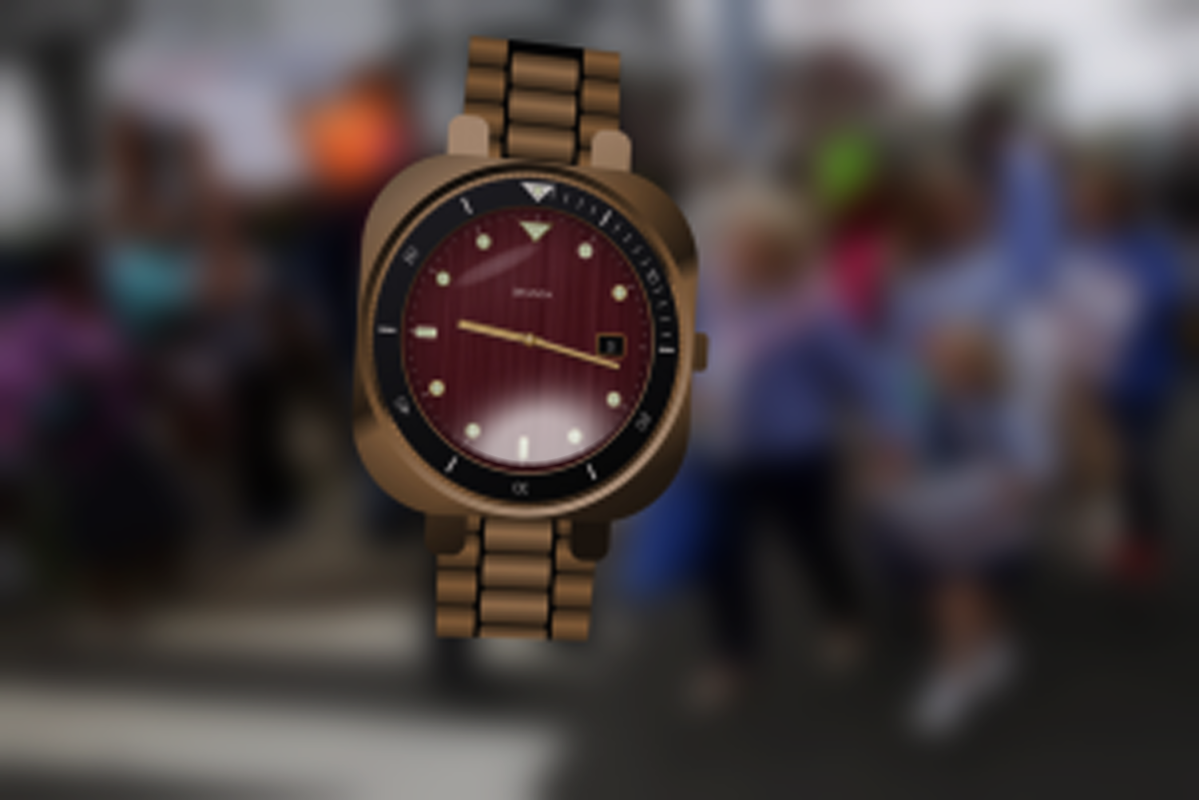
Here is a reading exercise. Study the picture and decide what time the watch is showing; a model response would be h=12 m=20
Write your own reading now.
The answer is h=9 m=17
